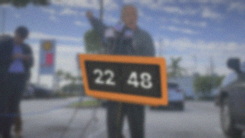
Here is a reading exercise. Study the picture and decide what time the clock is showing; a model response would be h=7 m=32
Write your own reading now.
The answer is h=22 m=48
